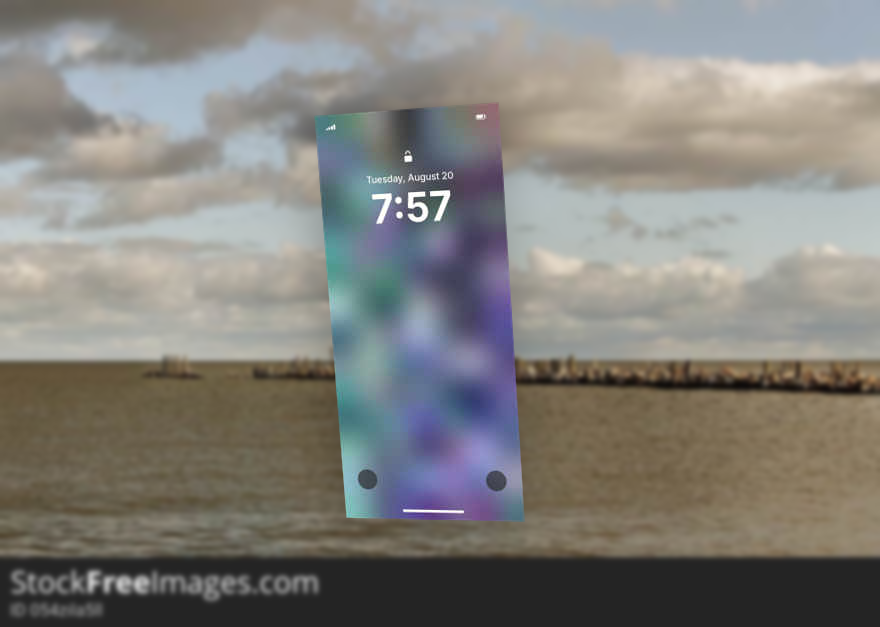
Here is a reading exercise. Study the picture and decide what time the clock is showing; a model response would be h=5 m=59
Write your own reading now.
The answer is h=7 m=57
